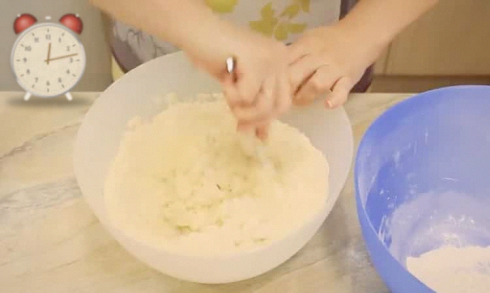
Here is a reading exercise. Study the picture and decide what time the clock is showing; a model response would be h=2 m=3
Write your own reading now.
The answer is h=12 m=13
